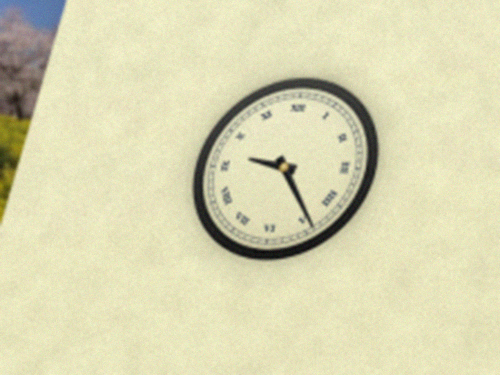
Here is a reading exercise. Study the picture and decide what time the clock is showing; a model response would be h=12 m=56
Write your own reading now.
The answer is h=9 m=24
